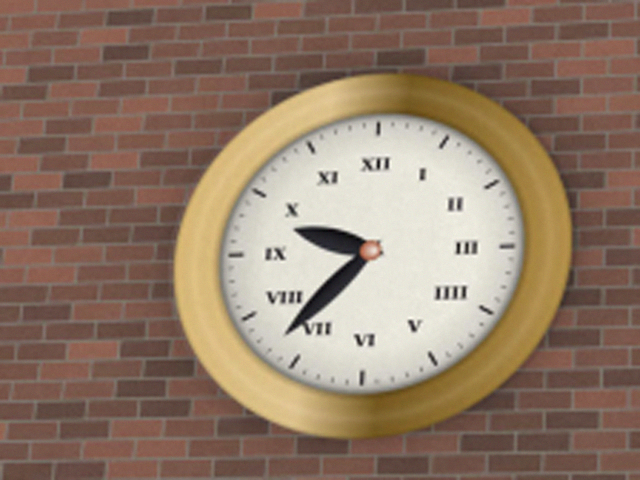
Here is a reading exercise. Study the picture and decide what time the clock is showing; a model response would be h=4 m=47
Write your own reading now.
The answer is h=9 m=37
